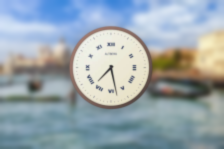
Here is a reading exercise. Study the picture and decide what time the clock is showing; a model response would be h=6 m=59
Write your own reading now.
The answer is h=7 m=28
